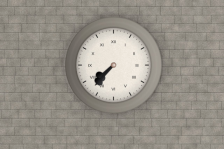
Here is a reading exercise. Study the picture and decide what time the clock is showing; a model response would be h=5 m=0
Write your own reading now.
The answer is h=7 m=37
